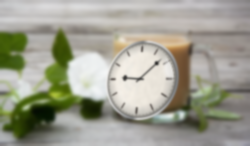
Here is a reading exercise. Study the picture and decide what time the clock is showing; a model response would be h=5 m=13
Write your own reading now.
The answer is h=9 m=8
